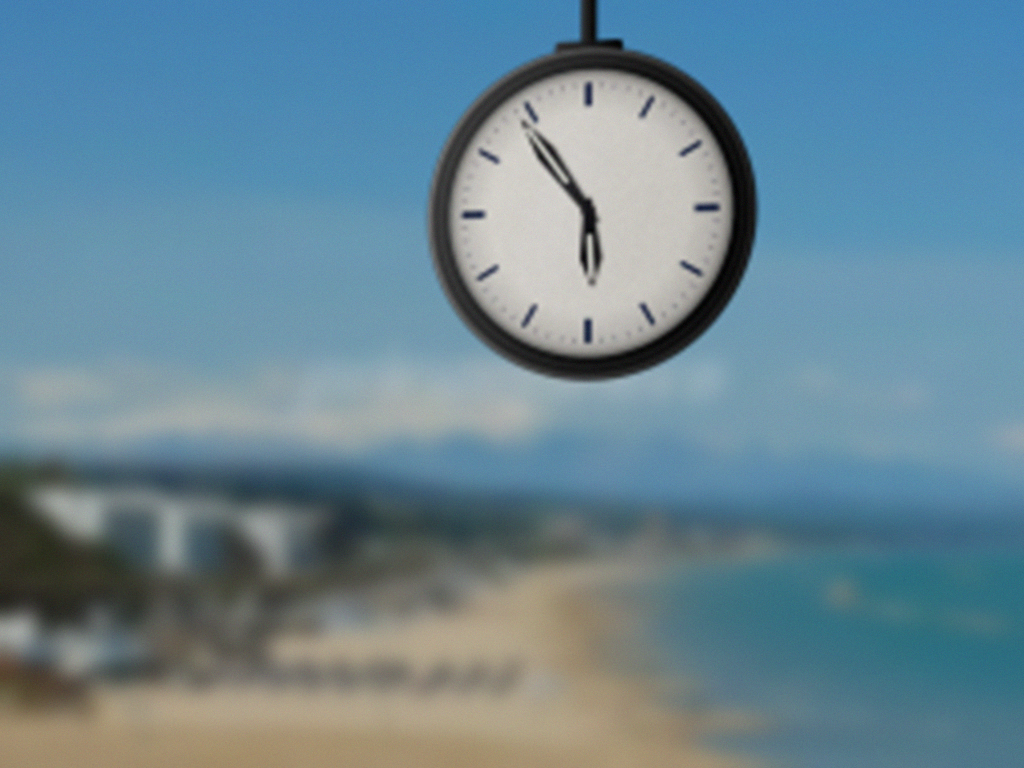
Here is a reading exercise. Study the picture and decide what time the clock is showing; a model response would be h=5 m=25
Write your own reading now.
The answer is h=5 m=54
